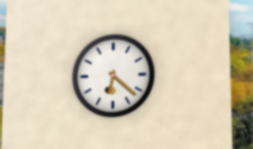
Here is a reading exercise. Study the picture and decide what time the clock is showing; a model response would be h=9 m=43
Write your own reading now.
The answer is h=6 m=22
